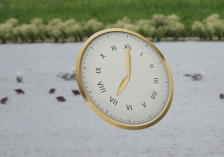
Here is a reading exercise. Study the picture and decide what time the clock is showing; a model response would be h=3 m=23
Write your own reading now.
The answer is h=7 m=0
